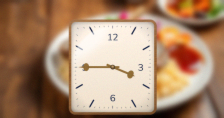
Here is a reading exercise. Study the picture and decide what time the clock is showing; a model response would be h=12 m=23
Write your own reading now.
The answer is h=3 m=45
